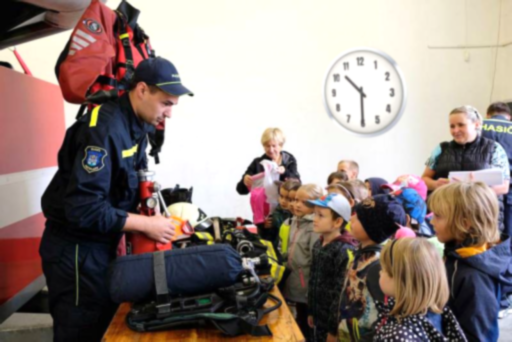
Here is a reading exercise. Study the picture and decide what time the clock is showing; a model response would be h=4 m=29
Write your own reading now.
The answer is h=10 m=30
